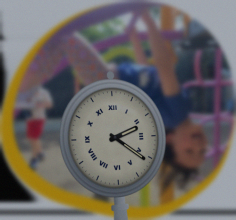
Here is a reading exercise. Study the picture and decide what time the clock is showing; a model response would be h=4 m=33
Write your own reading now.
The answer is h=2 m=21
